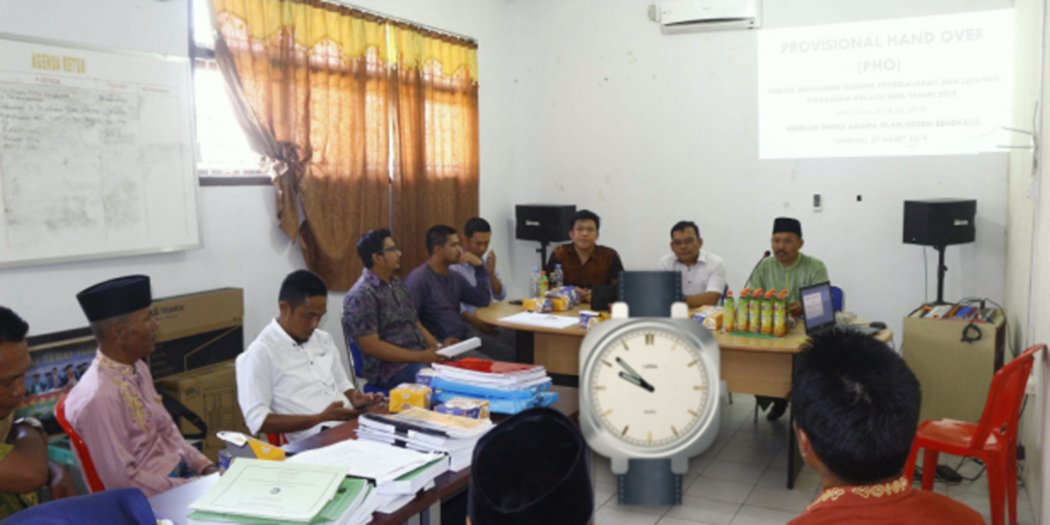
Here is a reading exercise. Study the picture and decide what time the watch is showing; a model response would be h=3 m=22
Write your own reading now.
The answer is h=9 m=52
